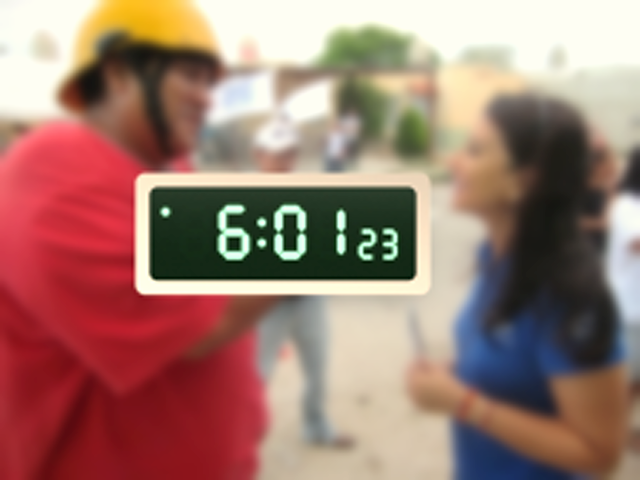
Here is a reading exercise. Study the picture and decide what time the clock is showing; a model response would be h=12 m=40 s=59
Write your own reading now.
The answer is h=6 m=1 s=23
